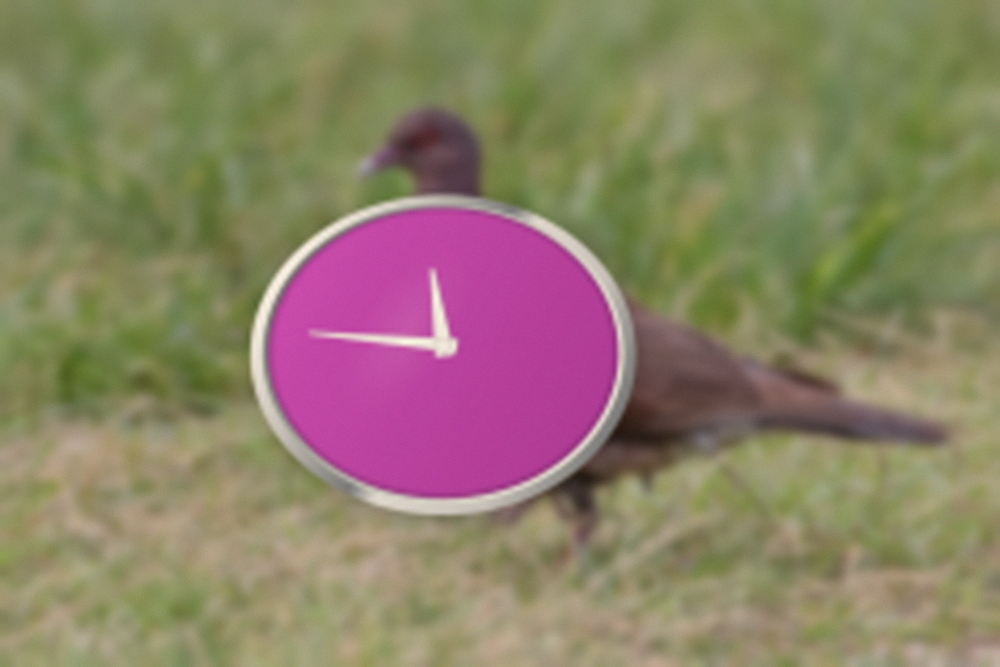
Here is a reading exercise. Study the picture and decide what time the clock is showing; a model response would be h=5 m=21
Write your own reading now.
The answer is h=11 m=46
